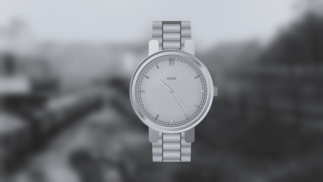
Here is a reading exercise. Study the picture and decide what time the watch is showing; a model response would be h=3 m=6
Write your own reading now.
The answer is h=10 m=24
